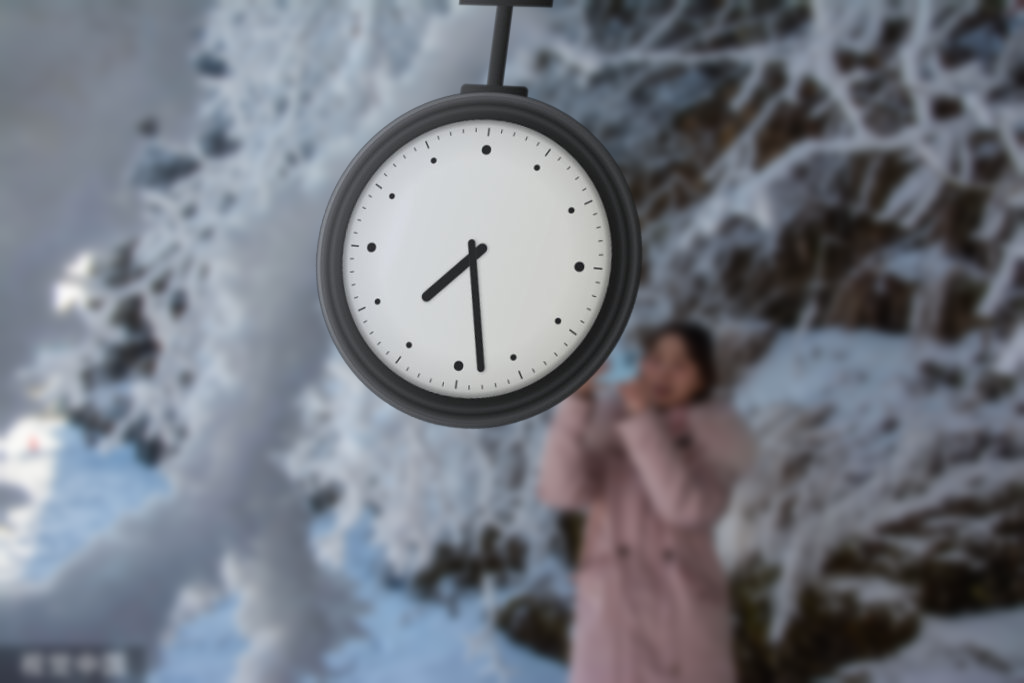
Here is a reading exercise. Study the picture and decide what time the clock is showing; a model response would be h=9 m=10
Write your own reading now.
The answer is h=7 m=28
